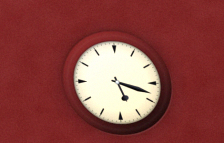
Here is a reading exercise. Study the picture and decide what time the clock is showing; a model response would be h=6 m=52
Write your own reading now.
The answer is h=5 m=18
